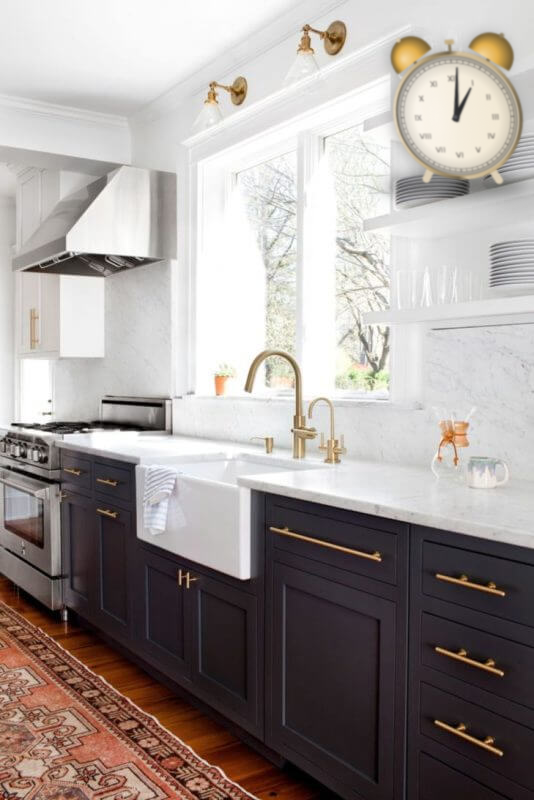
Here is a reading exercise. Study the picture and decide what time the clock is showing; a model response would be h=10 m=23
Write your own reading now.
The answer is h=1 m=1
